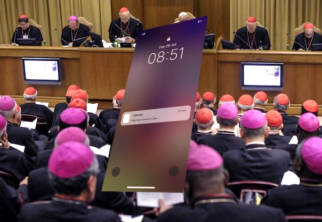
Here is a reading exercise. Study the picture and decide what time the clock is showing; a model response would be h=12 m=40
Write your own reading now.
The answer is h=8 m=51
